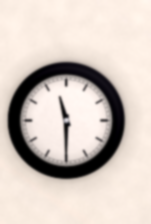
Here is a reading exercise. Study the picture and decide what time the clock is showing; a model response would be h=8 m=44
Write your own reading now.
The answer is h=11 m=30
